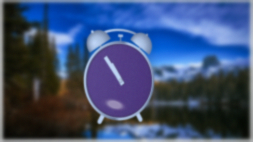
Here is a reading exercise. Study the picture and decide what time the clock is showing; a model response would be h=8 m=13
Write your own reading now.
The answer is h=10 m=54
